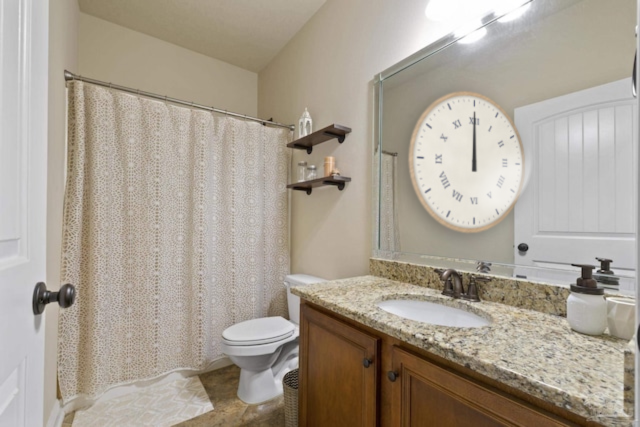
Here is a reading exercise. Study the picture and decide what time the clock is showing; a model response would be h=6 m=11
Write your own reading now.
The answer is h=12 m=0
